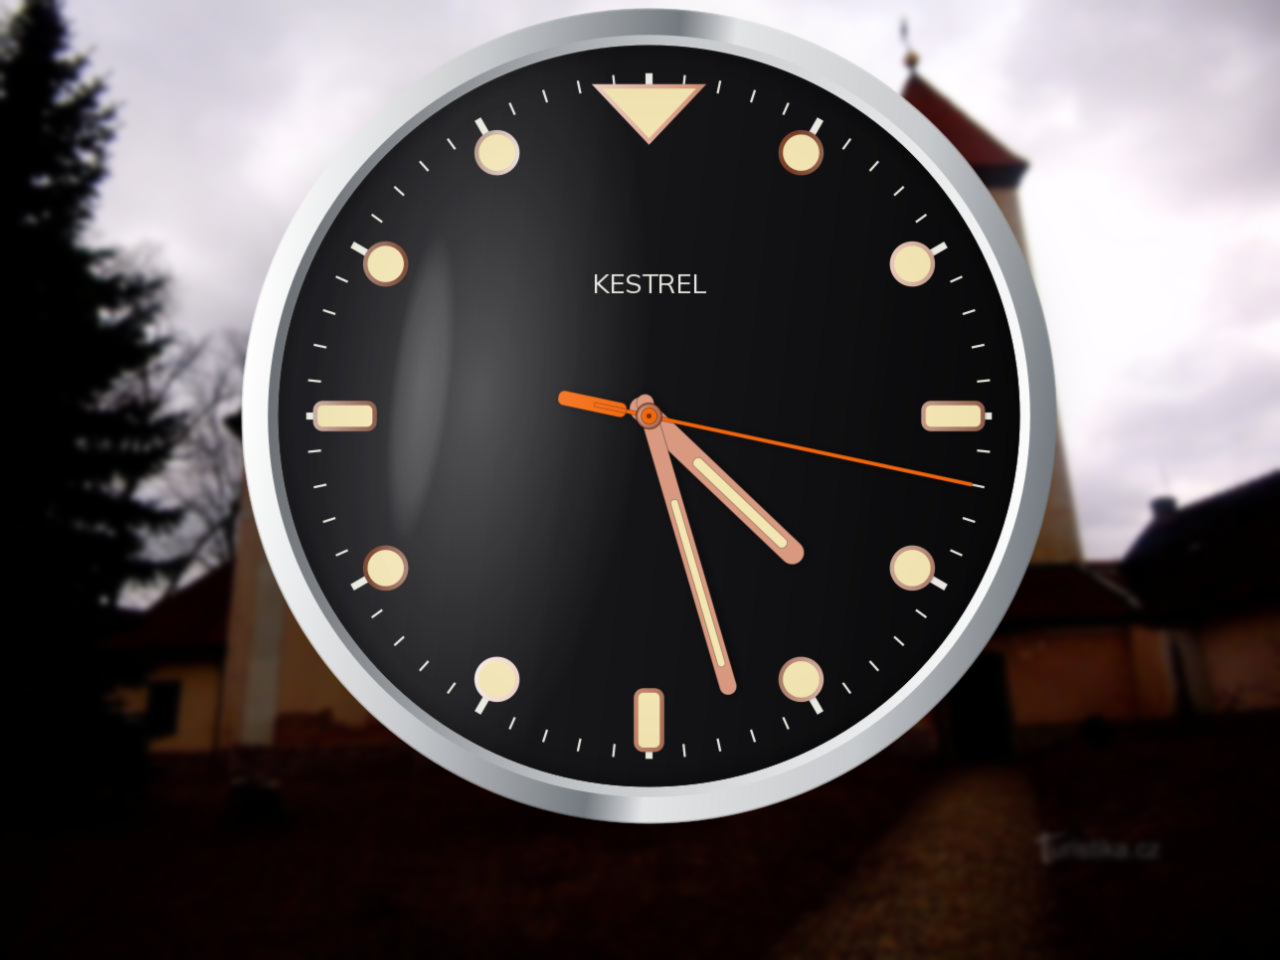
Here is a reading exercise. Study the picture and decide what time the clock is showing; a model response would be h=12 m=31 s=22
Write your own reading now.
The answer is h=4 m=27 s=17
